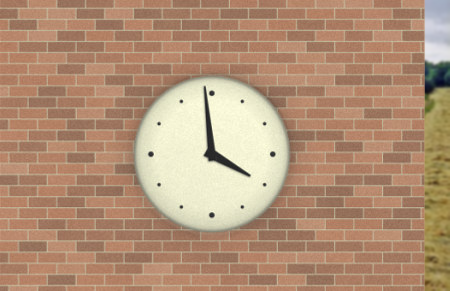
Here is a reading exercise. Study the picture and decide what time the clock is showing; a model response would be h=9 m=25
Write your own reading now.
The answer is h=3 m=59
